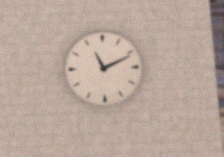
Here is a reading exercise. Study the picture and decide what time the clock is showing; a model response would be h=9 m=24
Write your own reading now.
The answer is h=11 m=11
